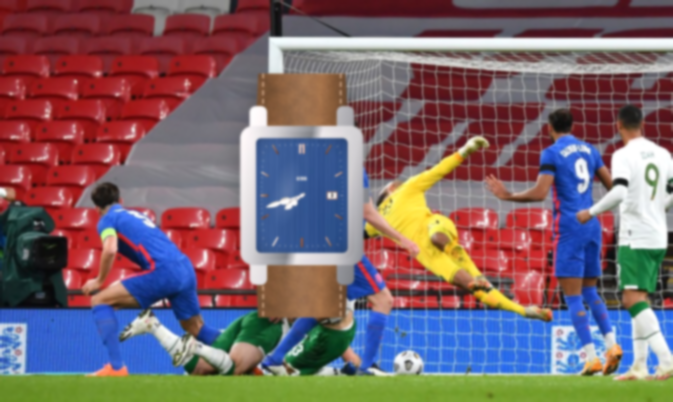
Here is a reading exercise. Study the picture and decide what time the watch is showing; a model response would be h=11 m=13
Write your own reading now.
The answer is h=7 m=42
